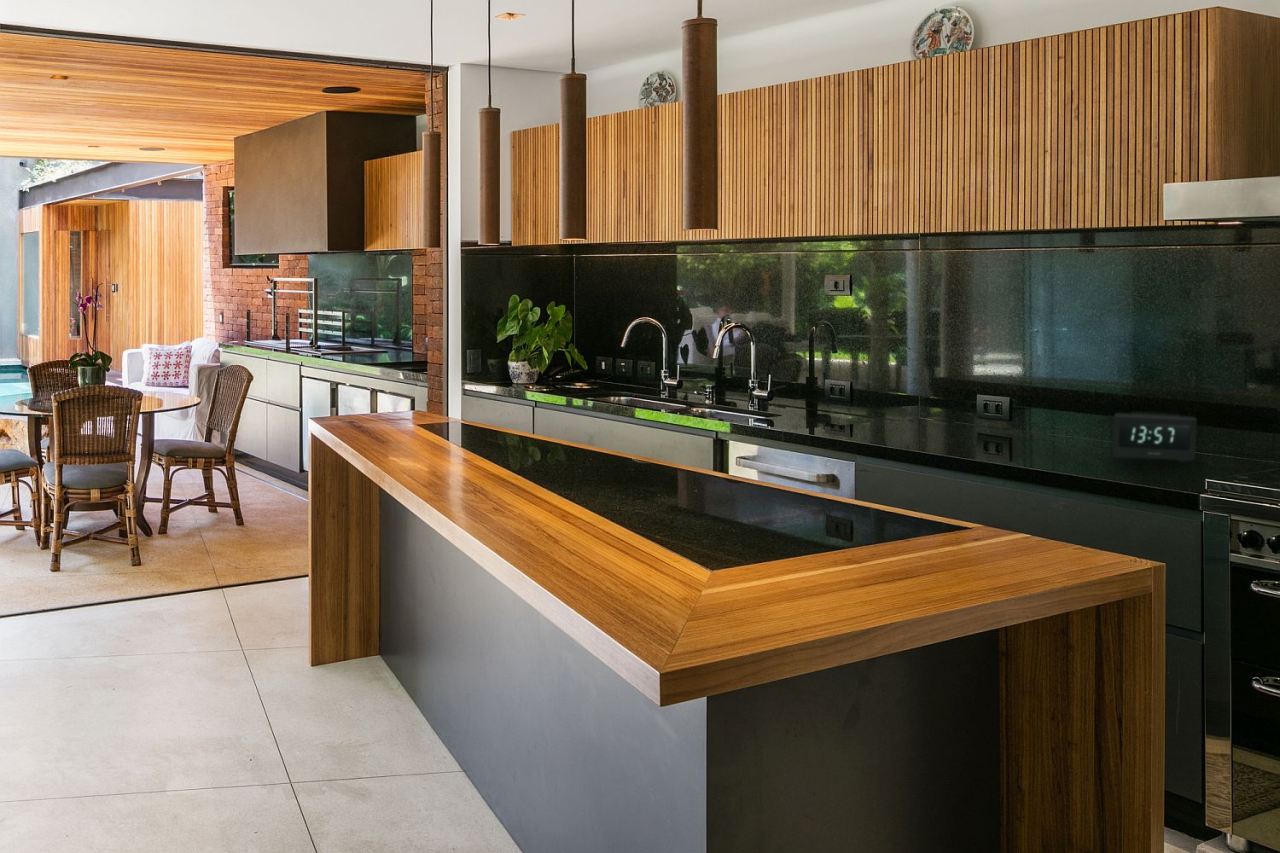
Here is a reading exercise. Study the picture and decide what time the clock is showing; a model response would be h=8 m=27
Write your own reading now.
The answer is h=13 m=57
